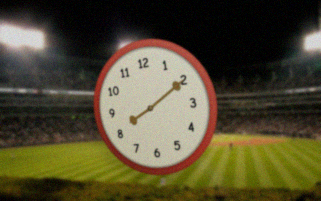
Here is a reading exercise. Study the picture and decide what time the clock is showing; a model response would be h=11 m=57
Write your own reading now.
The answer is h=8 m=10
